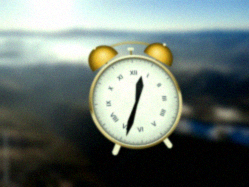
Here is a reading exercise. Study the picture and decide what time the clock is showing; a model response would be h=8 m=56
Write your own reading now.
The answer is h=12 m=34
